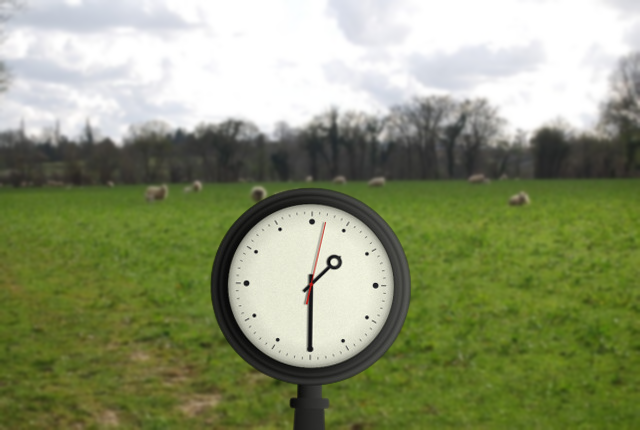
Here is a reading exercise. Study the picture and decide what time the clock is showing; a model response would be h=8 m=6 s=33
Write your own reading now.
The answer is h=1 m=30 s=2
